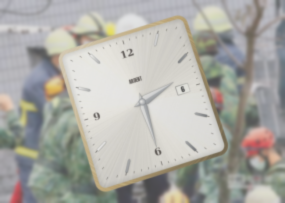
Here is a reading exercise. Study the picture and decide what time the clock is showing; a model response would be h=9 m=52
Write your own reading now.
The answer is h=2 m=30
